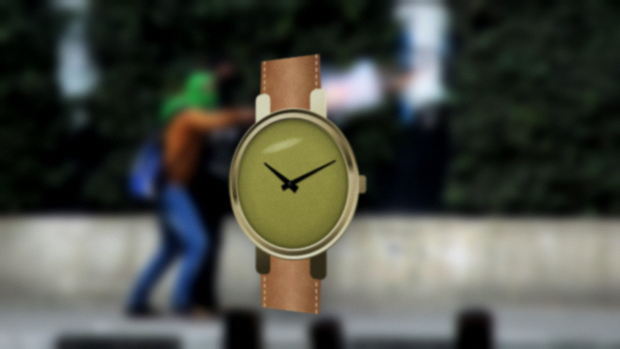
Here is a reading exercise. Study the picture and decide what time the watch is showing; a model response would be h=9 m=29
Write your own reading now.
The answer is h=10 m=11
